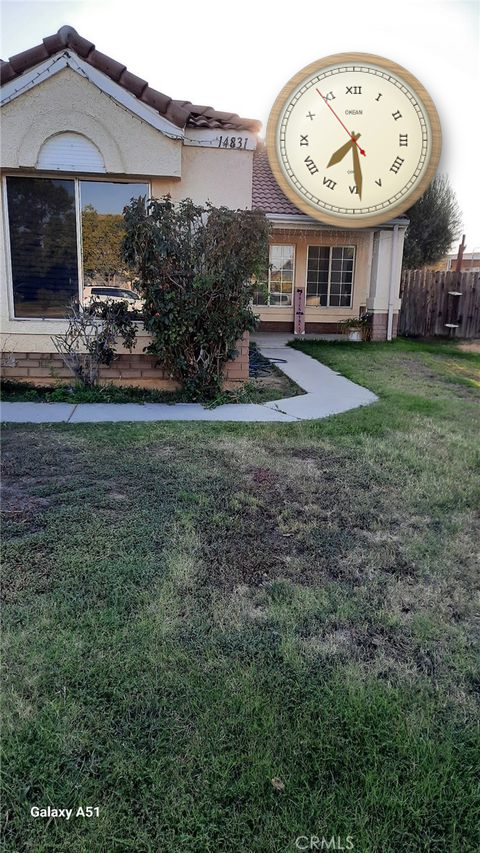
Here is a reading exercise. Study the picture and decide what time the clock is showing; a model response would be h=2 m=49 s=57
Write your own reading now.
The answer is h=7 m=28 s=54
